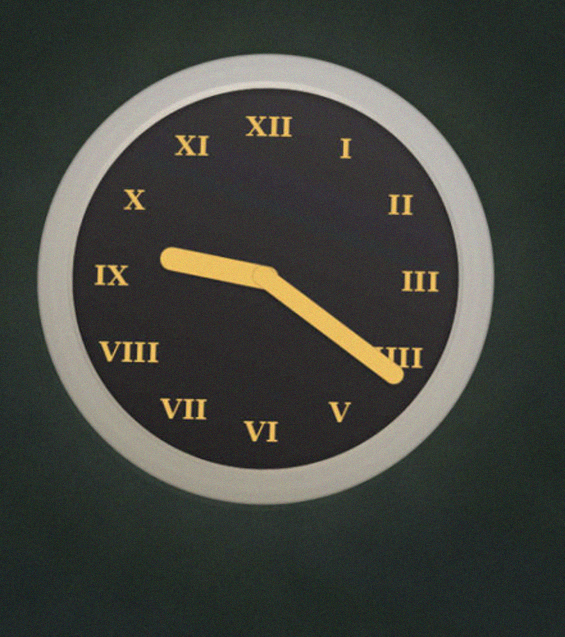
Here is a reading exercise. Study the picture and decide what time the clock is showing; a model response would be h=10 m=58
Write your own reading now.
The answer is h=9 m=21
